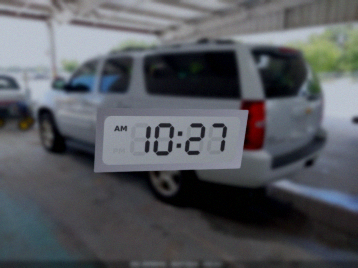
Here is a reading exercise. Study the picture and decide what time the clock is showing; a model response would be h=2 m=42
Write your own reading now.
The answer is h=10 m=27
